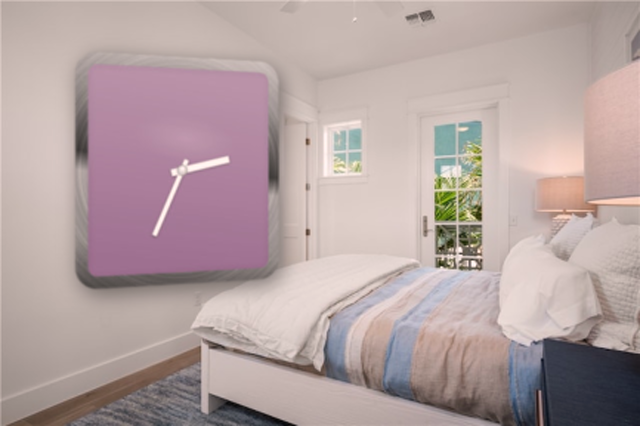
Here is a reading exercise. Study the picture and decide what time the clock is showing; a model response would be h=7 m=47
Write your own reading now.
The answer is h=2 m=34
